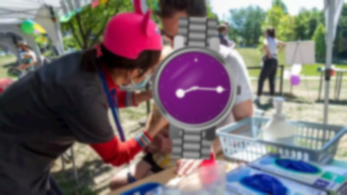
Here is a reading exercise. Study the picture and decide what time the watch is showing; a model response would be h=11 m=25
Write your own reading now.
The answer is h=8 m=15
